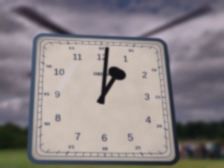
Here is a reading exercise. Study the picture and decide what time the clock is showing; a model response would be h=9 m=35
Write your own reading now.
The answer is h=1 m=1
